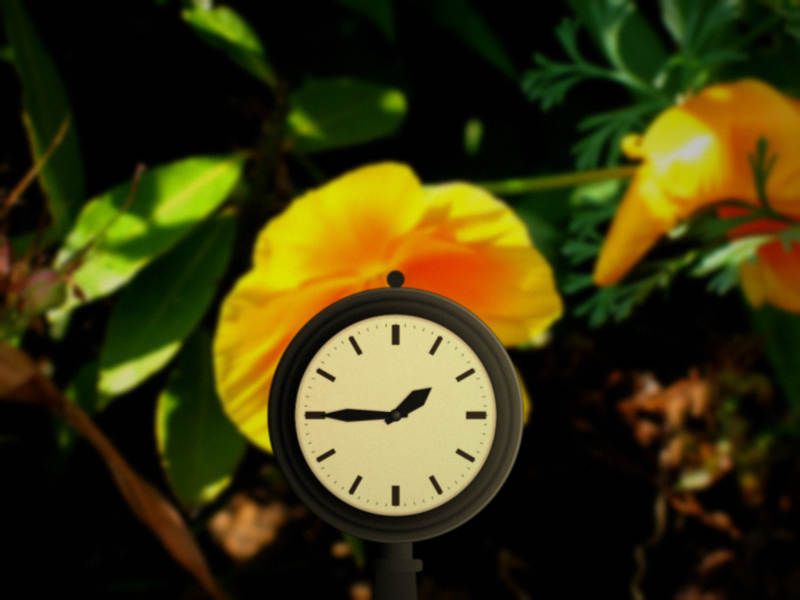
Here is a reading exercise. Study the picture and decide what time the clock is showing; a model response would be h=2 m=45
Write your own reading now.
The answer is h=1 m=45
